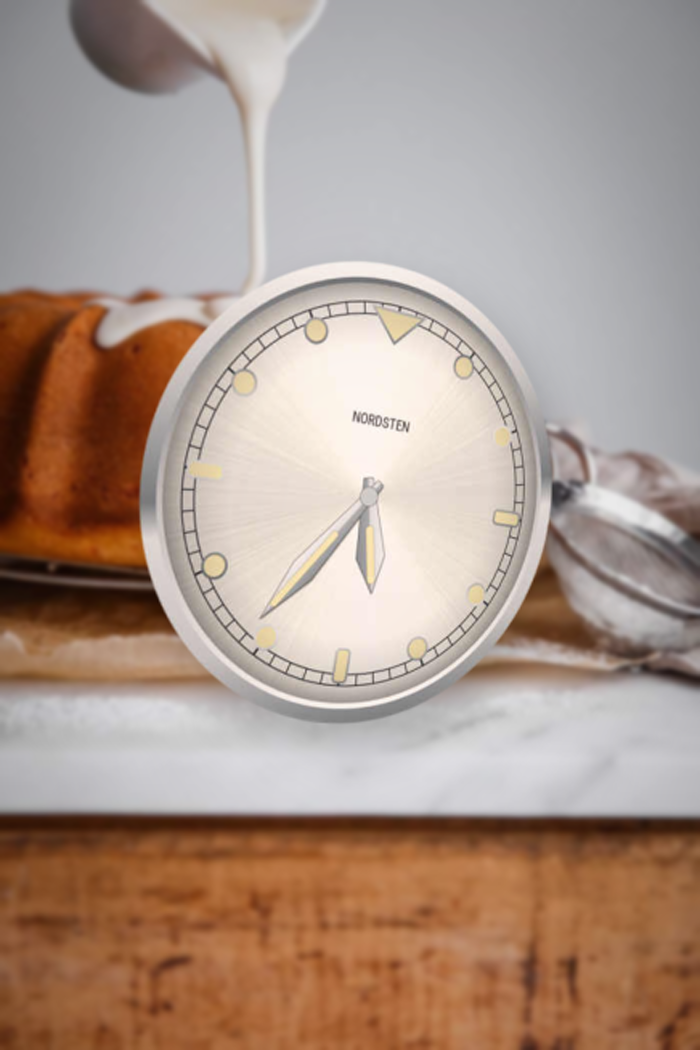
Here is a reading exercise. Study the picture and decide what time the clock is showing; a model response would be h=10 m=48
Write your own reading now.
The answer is h=5 m=36
